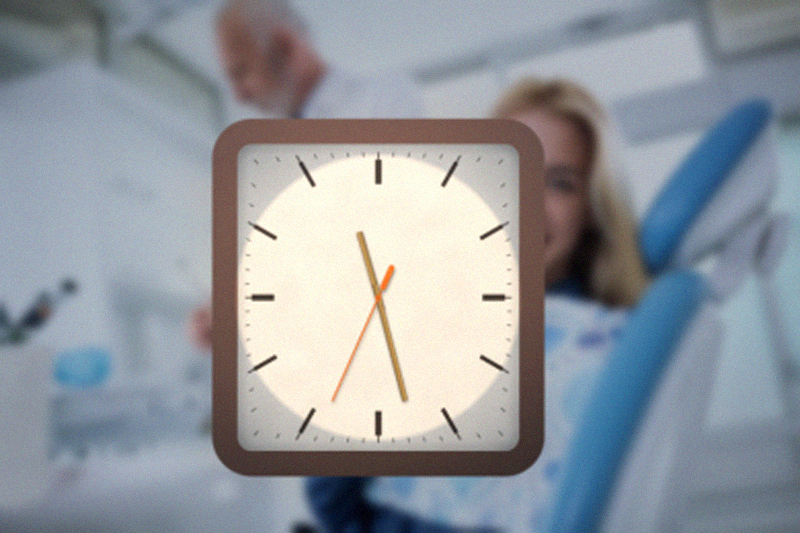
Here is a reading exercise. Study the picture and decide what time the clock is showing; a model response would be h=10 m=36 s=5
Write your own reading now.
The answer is h=11 m=27 s=34
